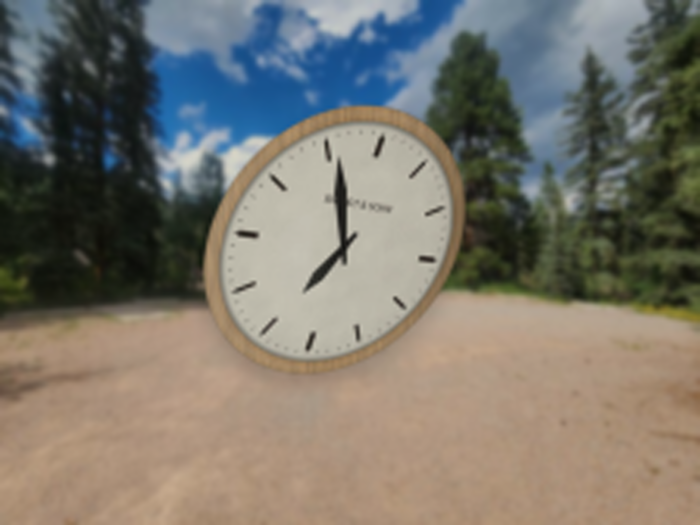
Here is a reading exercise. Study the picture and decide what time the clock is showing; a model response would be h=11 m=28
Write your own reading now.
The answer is h=6 m=56
